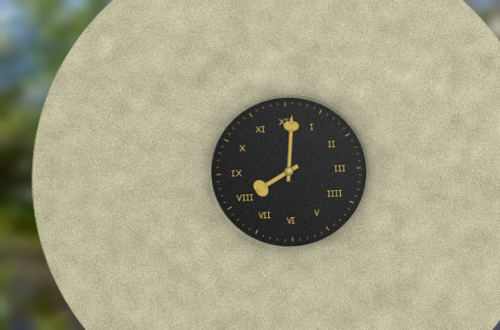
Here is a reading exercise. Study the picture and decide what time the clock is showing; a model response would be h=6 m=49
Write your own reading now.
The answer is h=8 m=1
